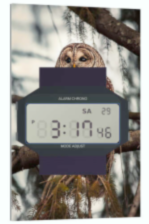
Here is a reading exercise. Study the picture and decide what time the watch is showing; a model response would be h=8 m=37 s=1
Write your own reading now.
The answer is h=3 m=17 s=46
